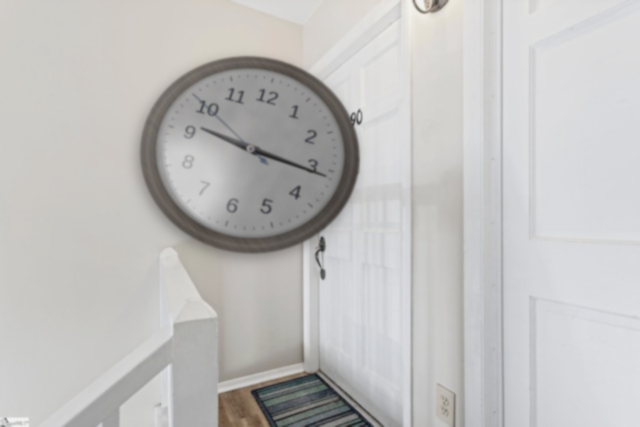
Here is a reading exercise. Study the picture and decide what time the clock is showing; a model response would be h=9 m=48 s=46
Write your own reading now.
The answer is h=9 m=15 s=50
